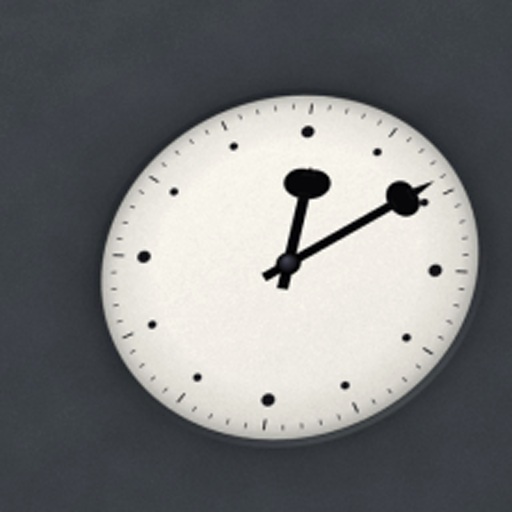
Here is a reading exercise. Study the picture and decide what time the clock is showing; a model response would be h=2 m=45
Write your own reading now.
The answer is h=12 m=9
